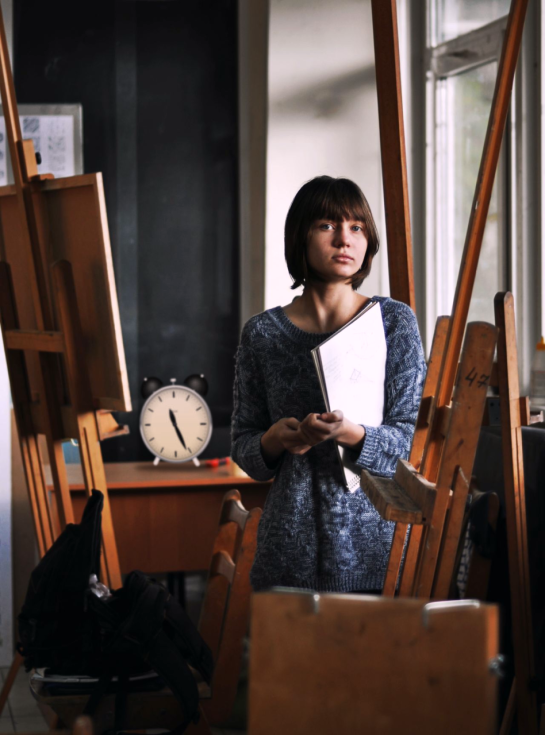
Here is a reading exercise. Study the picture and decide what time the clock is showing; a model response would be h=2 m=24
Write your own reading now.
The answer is h=11 m=26
